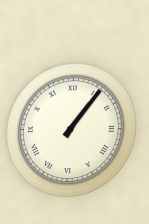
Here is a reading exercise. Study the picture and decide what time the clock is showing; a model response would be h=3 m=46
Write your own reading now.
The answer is h=1 m=6
